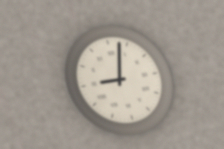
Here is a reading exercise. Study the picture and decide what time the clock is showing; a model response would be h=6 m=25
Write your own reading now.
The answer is h=9 m=3
